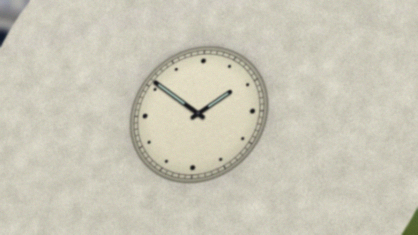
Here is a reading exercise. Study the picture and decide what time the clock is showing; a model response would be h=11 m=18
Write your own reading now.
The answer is h=1 m=51
